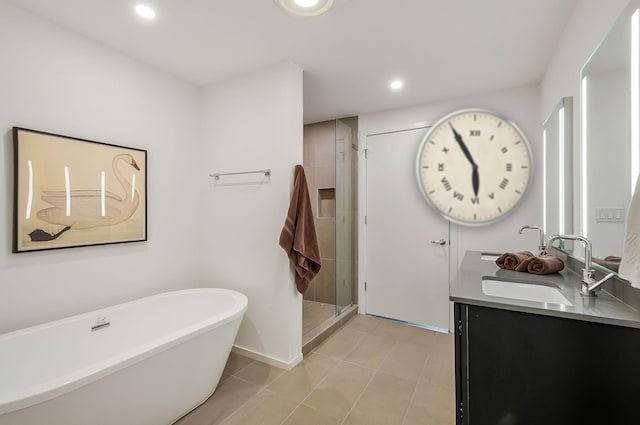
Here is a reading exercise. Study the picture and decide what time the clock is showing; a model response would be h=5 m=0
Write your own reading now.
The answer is h=5 m=55
